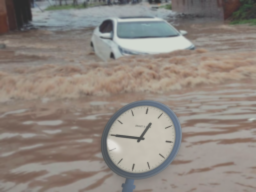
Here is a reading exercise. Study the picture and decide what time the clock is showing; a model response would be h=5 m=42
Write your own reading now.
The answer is h=12 m=45
